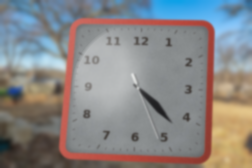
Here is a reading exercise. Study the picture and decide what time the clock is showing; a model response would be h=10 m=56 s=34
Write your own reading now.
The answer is h=4 m=22 s=26
